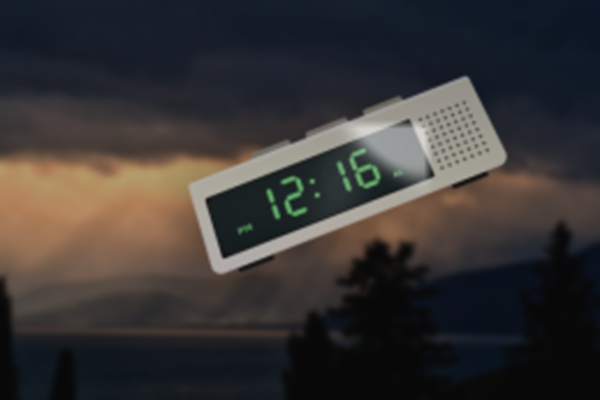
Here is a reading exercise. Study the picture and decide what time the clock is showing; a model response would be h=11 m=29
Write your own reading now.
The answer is h=12 m=16
